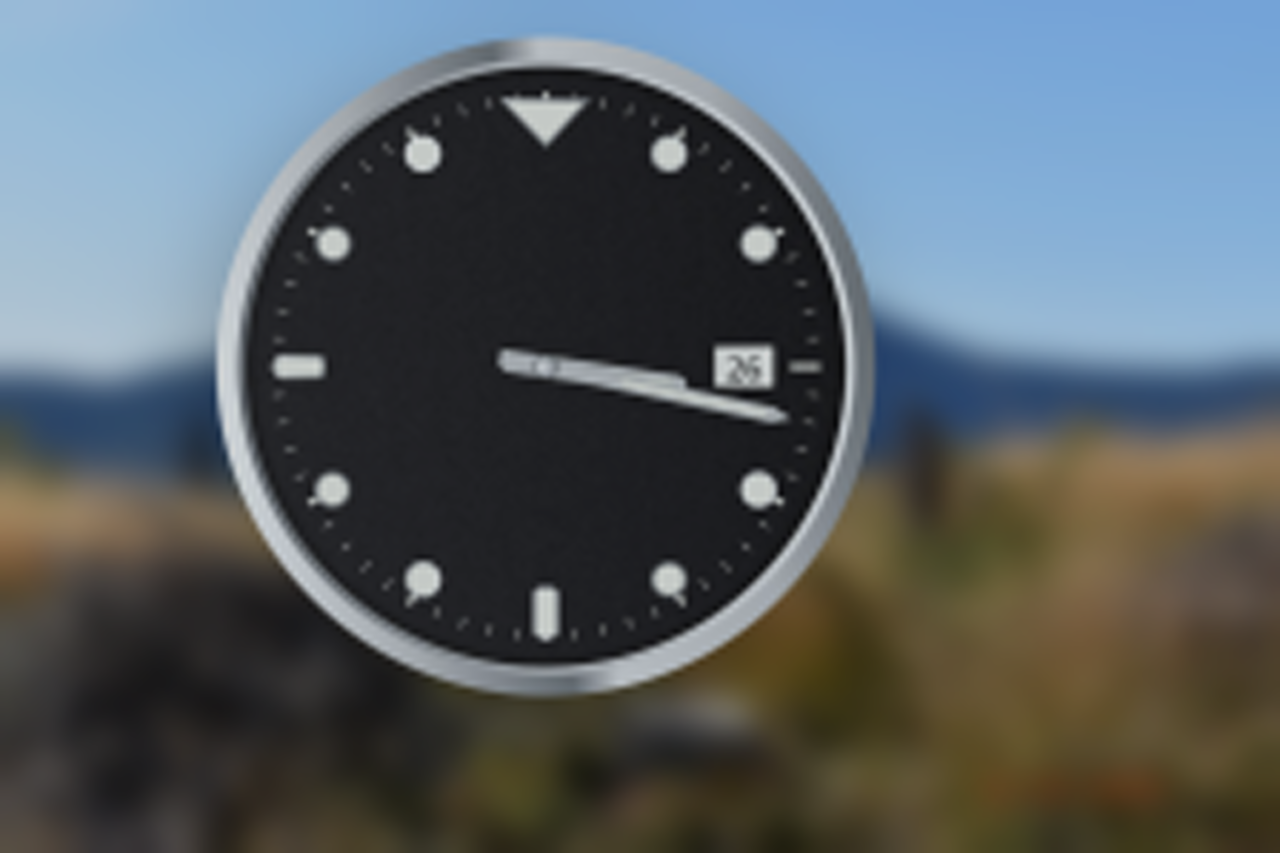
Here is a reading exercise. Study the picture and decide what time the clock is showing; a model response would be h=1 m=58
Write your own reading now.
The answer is h=3 m=17
